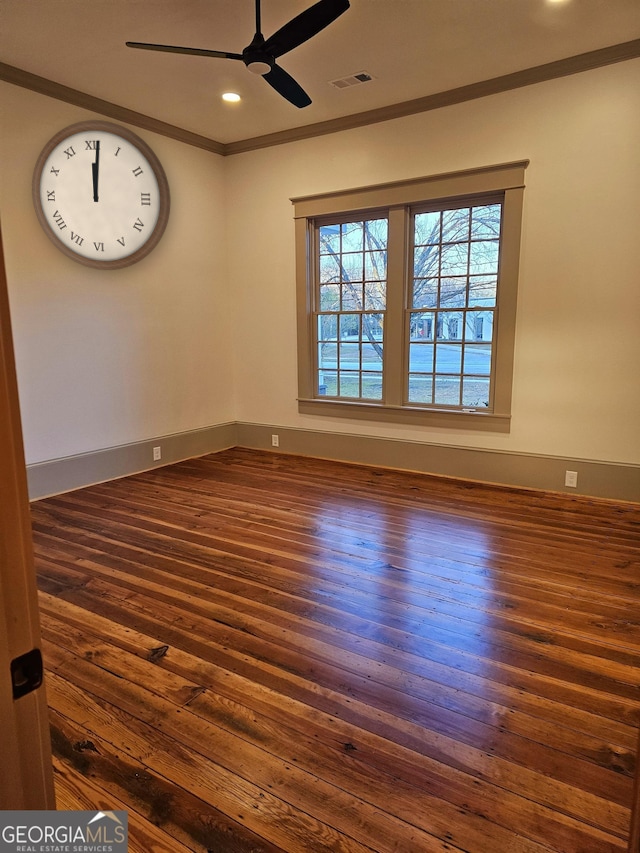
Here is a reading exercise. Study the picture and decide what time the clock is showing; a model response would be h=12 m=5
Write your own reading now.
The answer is h=12 m=1
